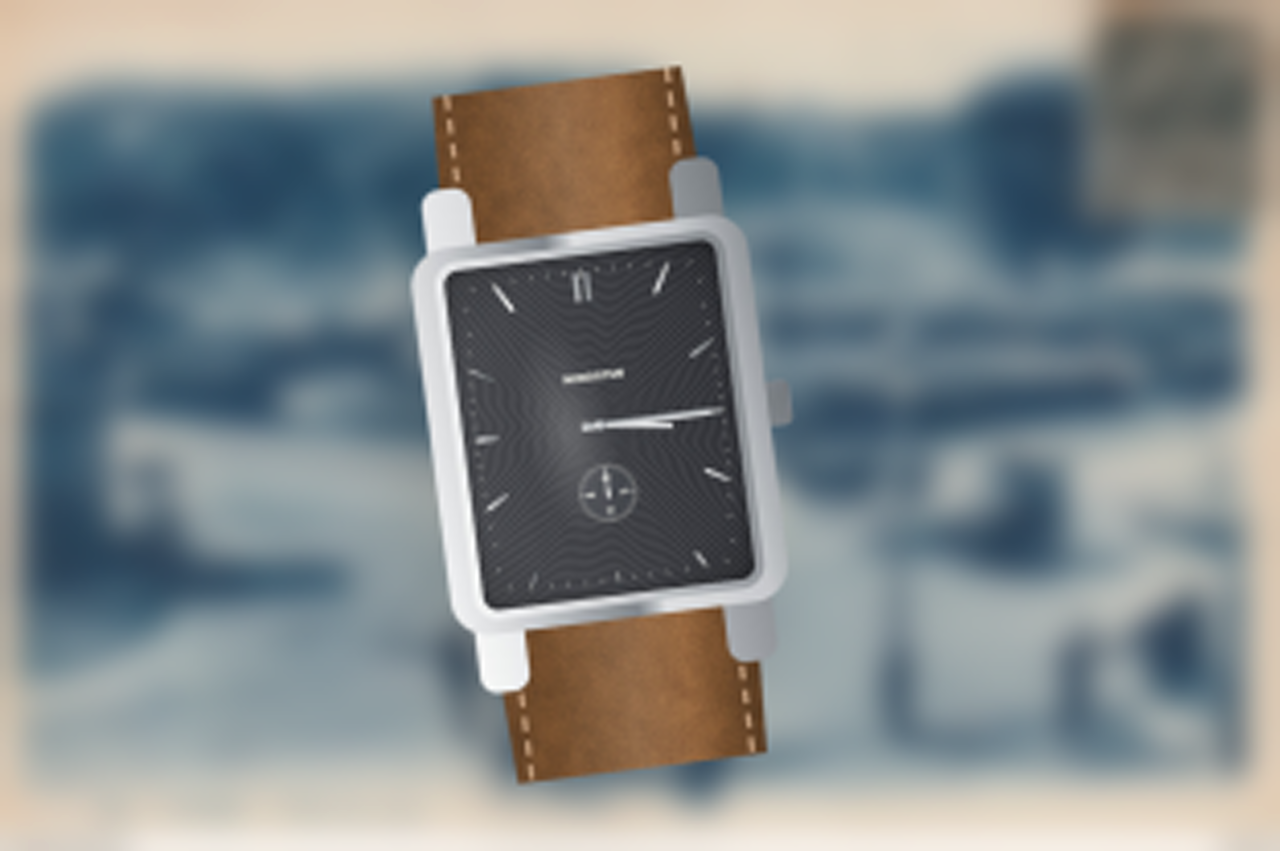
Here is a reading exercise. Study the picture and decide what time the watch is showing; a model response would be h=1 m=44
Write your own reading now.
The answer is h=3 m=15
